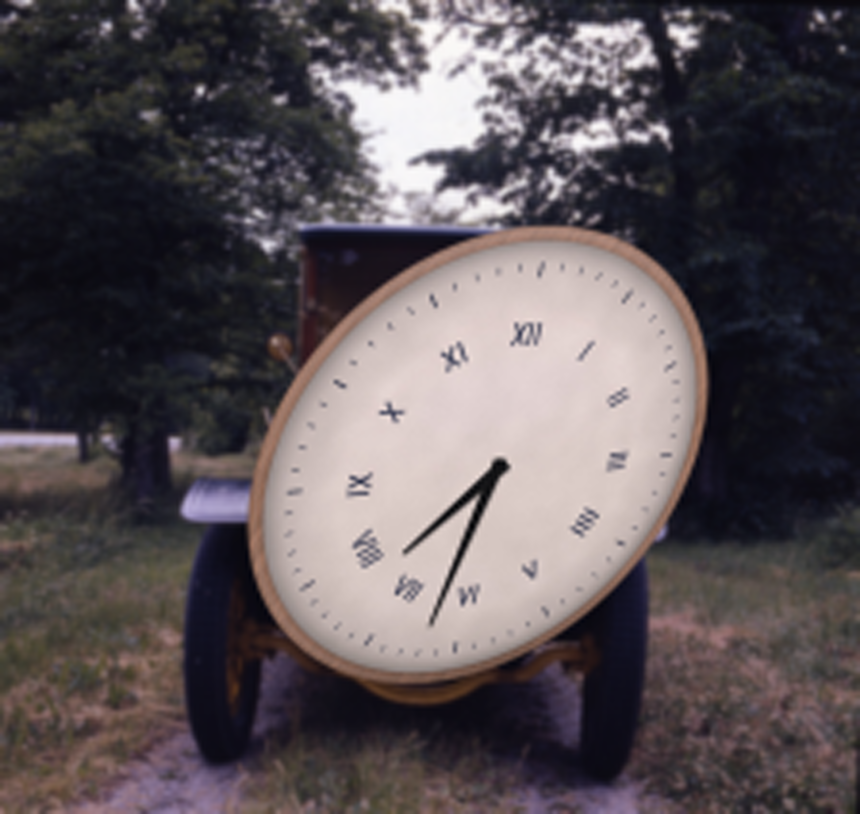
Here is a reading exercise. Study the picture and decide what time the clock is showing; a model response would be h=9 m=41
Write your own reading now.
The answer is h=7 m=32
